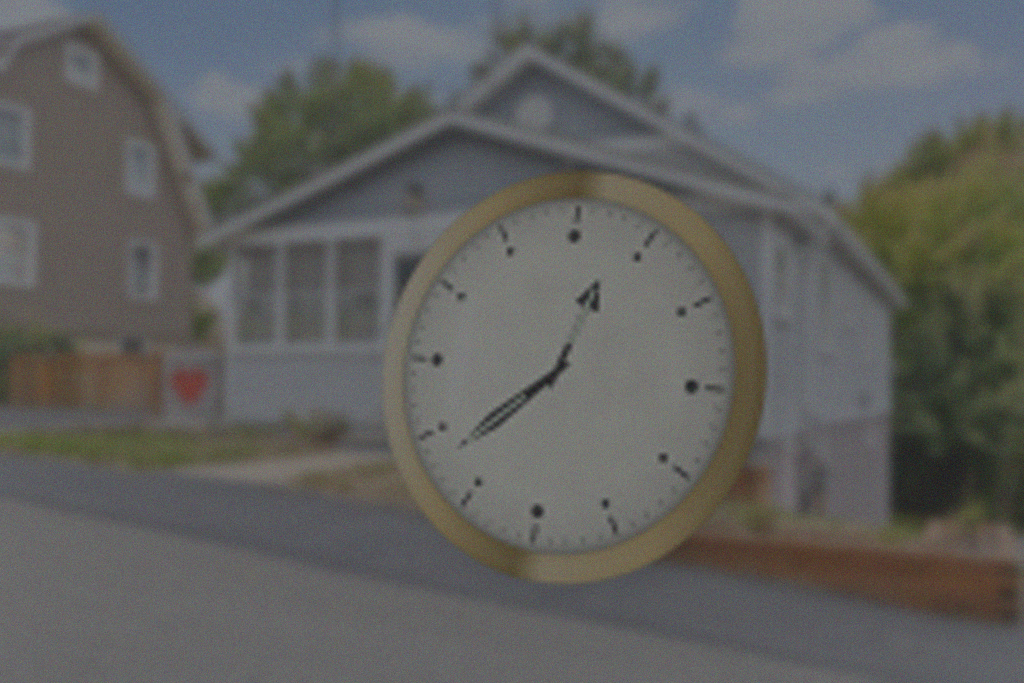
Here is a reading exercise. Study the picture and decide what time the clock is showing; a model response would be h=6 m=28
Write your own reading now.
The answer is h=12 m=38
